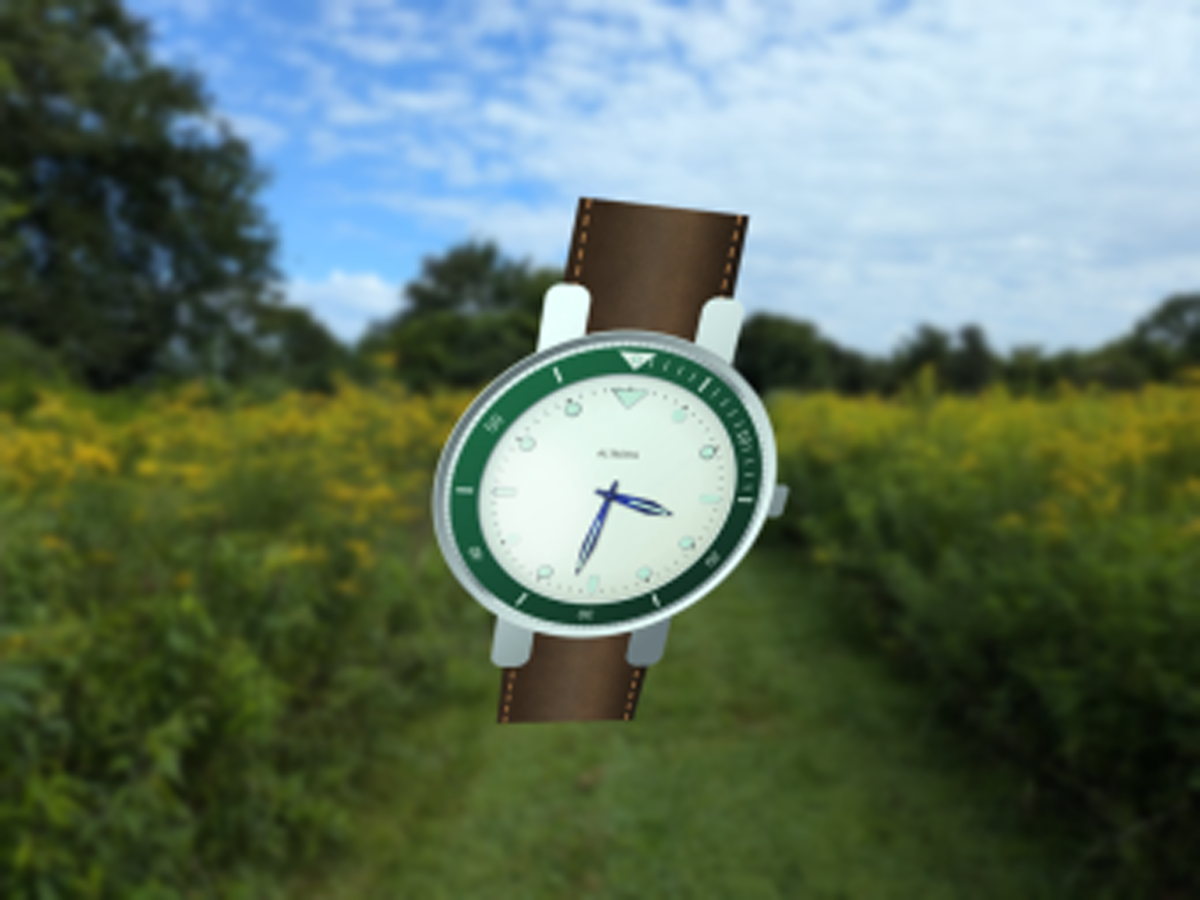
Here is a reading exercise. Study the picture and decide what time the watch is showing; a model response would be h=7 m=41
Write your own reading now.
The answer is h=3 m=32
